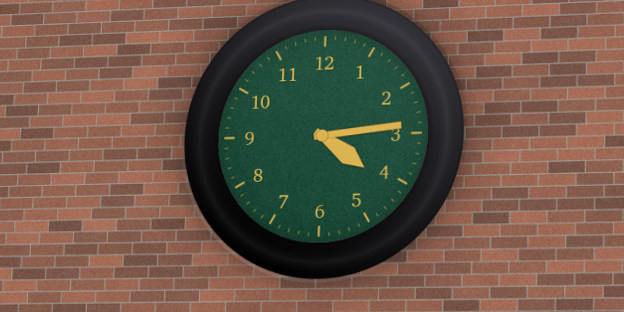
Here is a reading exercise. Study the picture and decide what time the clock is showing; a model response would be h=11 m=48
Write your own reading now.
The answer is h=4 m=14
